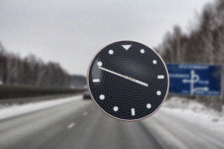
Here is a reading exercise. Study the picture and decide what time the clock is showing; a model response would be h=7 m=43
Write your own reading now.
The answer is h=3 m=49
